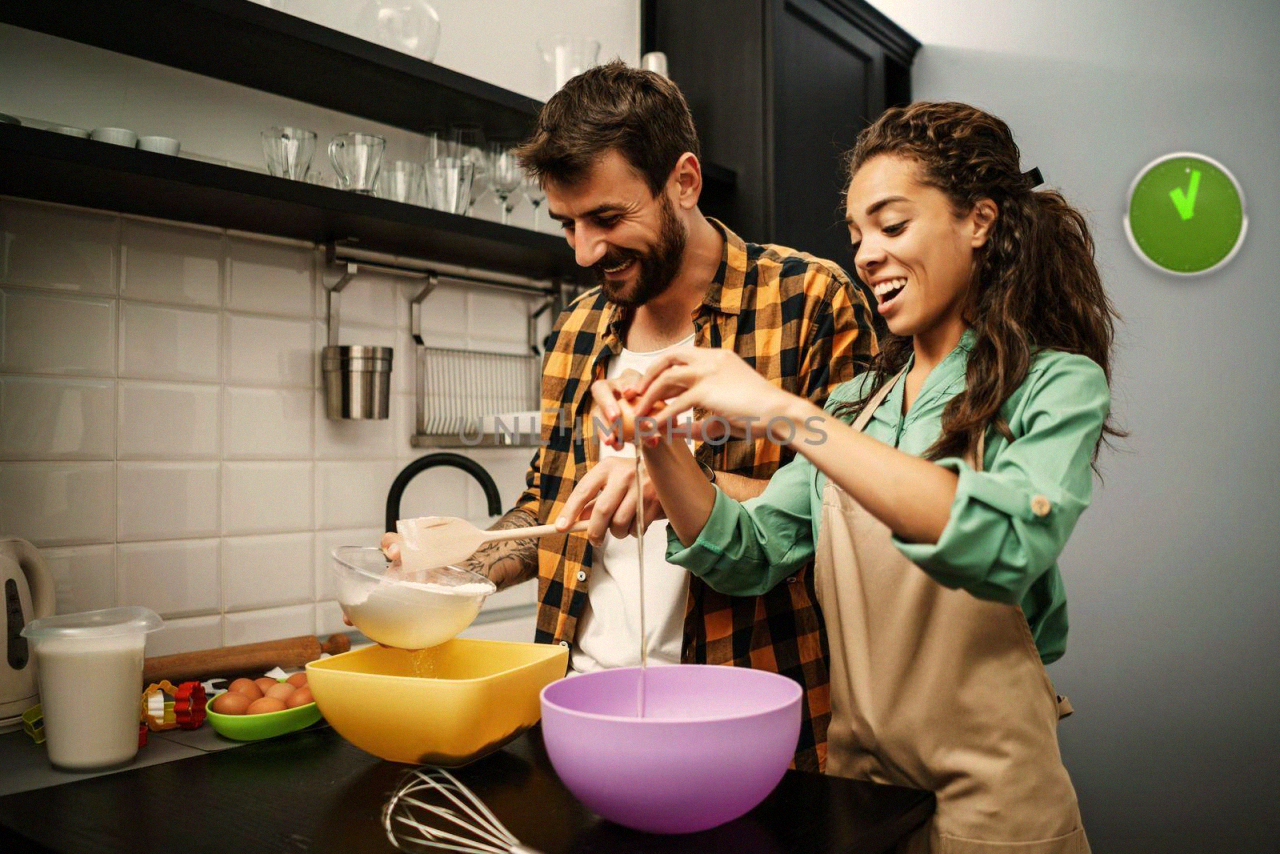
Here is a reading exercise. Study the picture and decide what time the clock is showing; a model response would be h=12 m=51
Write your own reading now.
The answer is h=11 m=2
